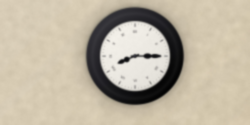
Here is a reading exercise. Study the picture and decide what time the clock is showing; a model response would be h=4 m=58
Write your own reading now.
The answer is h=8 m=15
